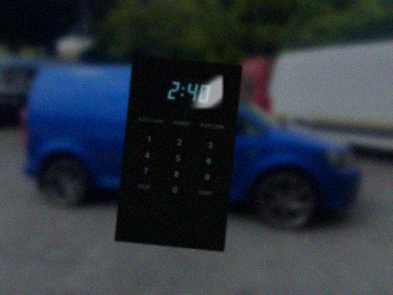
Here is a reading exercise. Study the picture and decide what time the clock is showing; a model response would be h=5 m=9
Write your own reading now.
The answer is h=2 m=40
